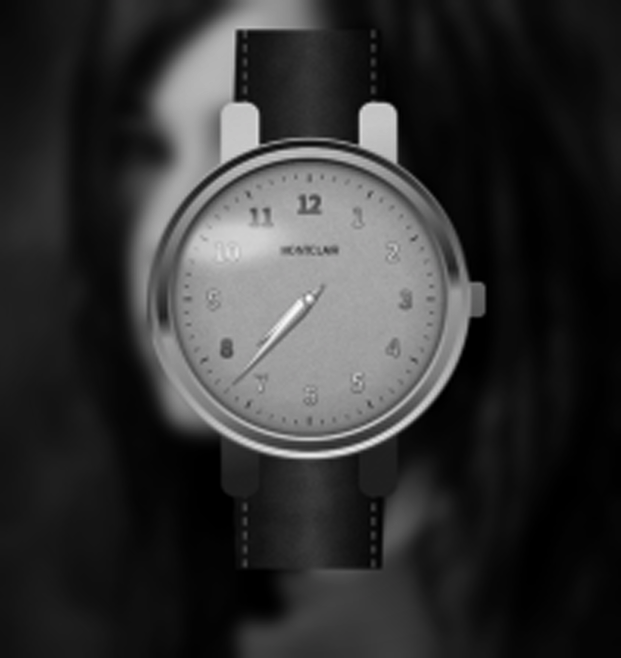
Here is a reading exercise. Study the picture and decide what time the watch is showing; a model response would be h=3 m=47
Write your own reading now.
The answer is h=7 m=37
